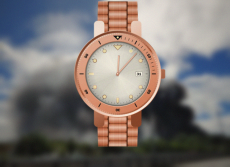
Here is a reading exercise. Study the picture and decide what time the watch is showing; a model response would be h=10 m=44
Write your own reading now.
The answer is h=12 m=7
